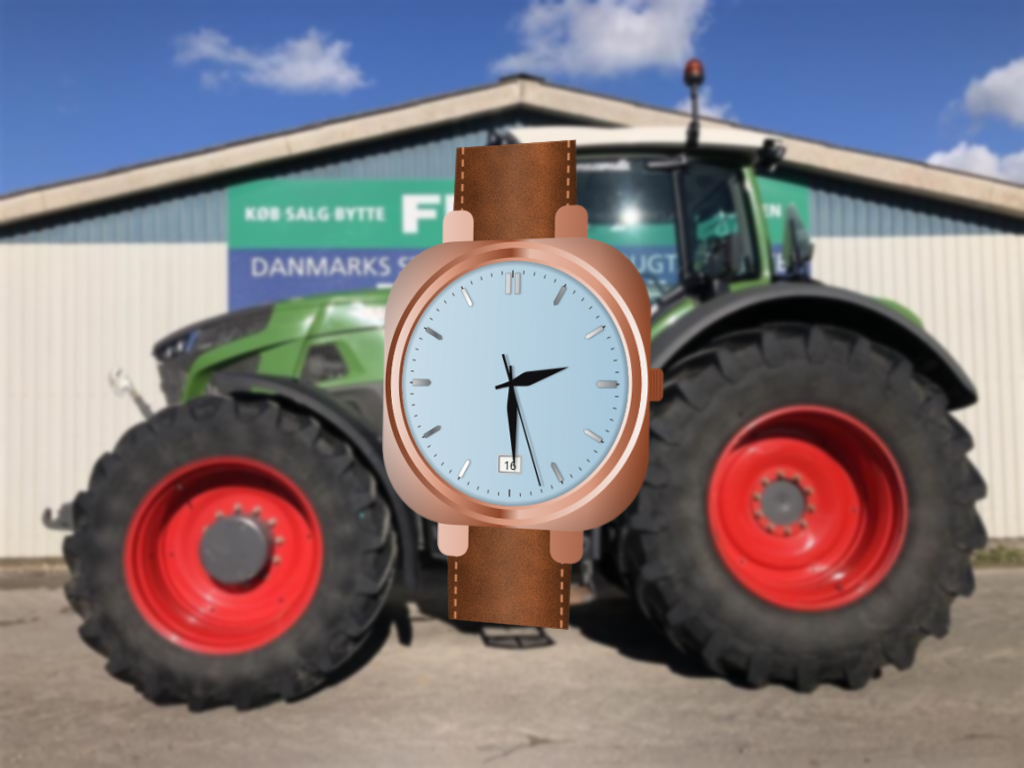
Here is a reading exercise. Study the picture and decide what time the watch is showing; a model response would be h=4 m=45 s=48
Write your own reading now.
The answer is h=2 m=29 s=27
